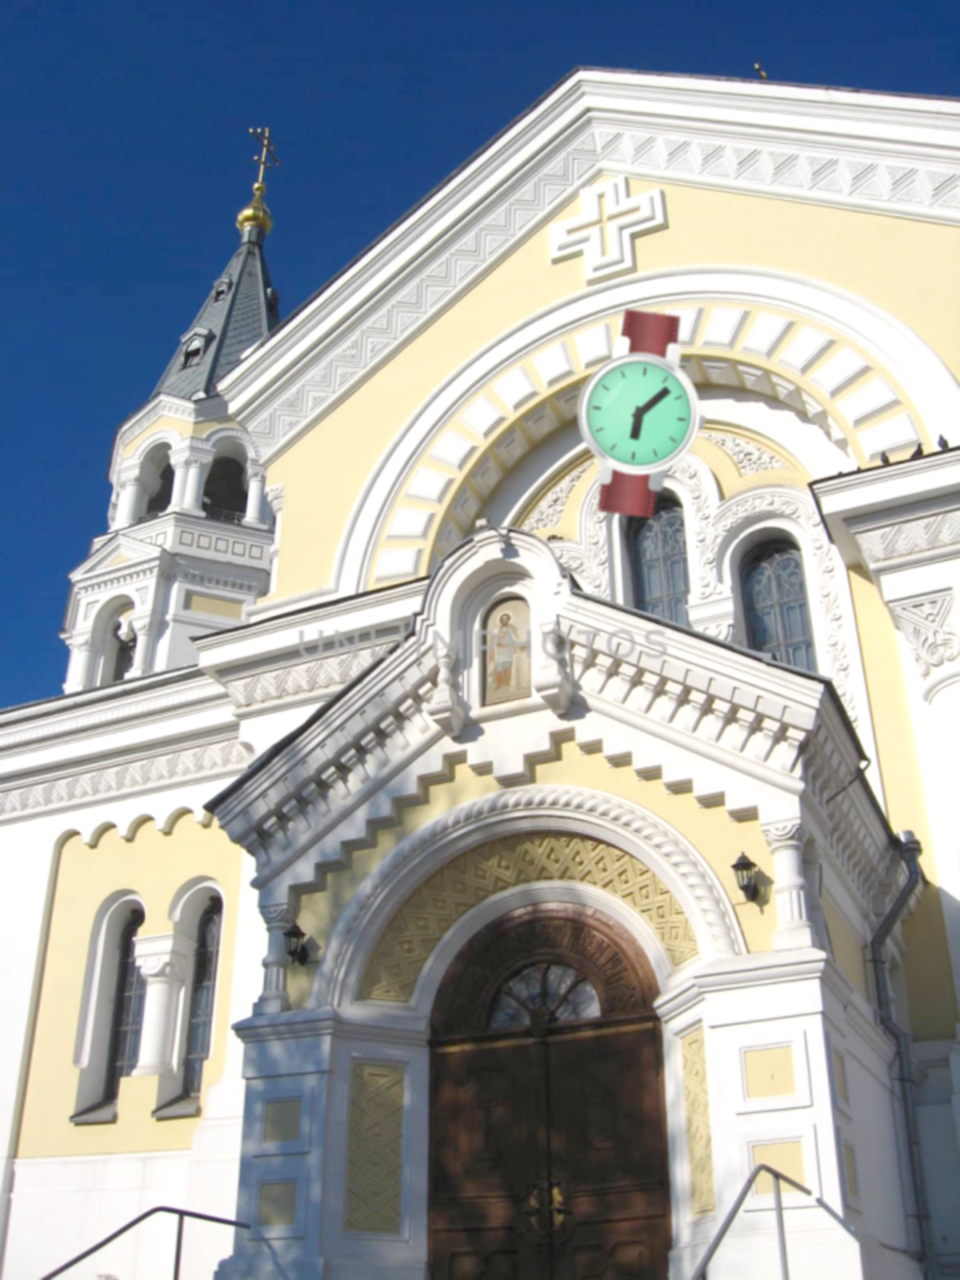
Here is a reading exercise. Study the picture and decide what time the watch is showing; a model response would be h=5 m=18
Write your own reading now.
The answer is h=6 m=7
